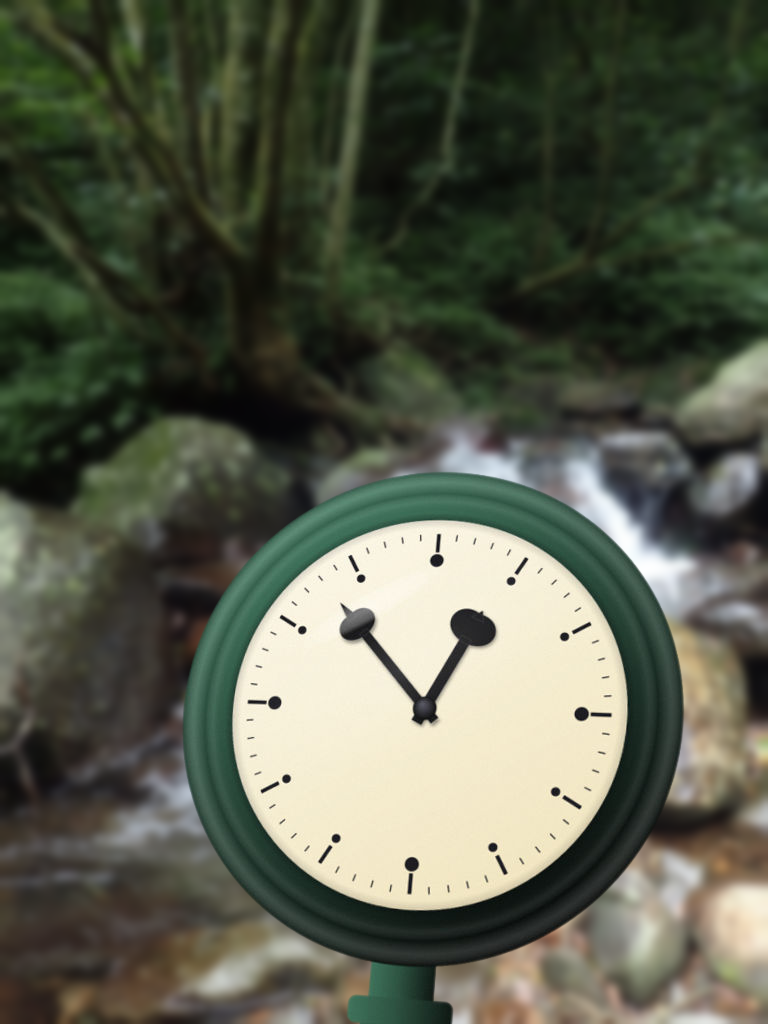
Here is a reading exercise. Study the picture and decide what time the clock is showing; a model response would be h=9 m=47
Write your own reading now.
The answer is h=12 m=53
